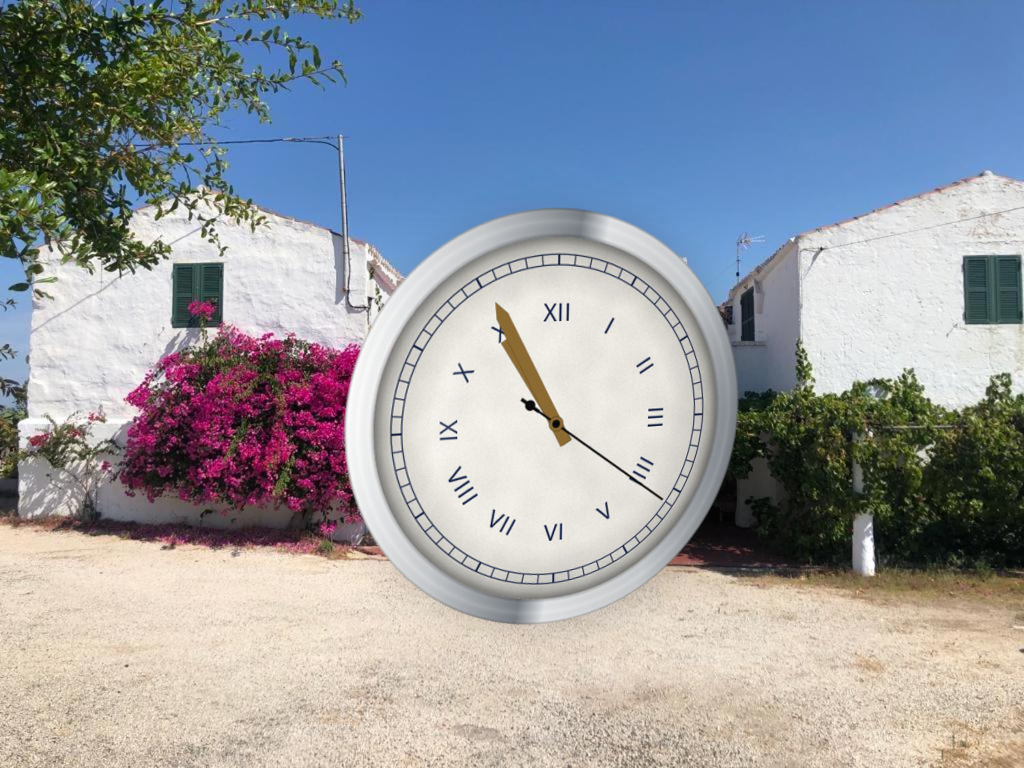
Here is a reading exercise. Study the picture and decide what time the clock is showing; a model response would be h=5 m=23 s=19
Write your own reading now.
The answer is h=10 m=55 s=21
